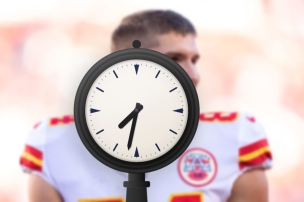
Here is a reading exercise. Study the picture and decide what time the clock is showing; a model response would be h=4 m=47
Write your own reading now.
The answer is h=7 m=32
